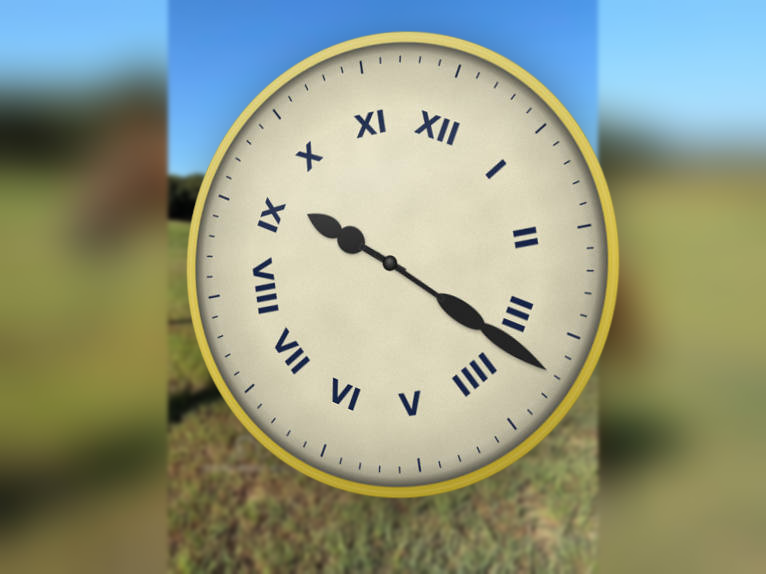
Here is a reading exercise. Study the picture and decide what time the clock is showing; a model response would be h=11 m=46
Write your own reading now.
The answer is h=9 m=17
